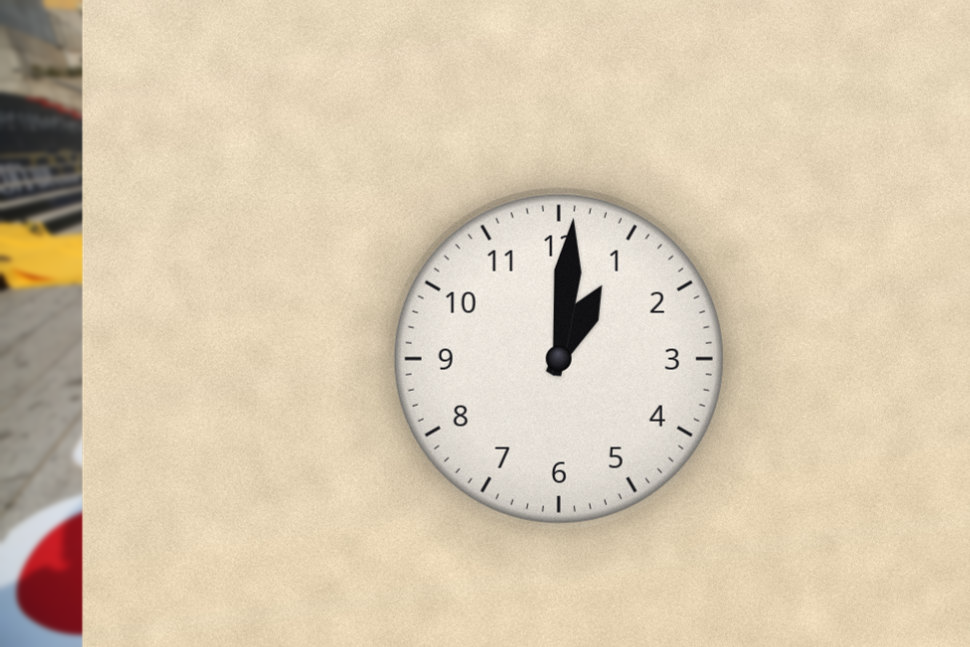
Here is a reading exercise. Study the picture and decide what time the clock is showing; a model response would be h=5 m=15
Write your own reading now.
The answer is h=1 m=1
